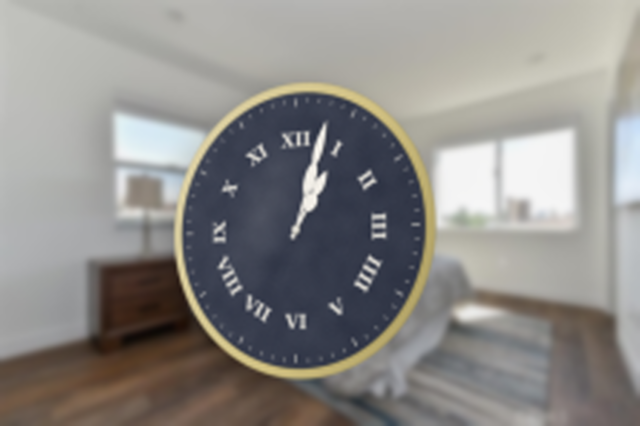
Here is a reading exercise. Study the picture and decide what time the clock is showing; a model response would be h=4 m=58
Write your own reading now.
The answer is h=1 m=3
